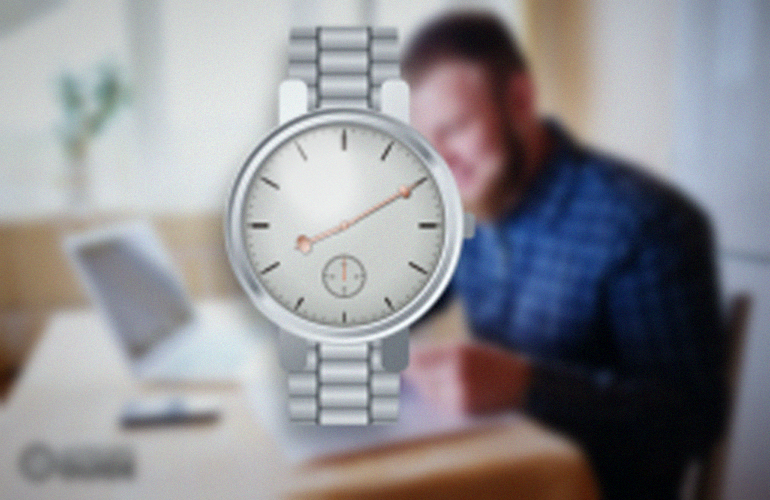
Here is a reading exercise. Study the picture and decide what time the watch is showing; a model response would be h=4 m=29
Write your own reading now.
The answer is h=8 m=10
